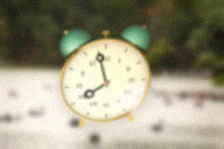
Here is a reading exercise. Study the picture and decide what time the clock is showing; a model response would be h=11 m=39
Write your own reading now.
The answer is h=7 m=58
